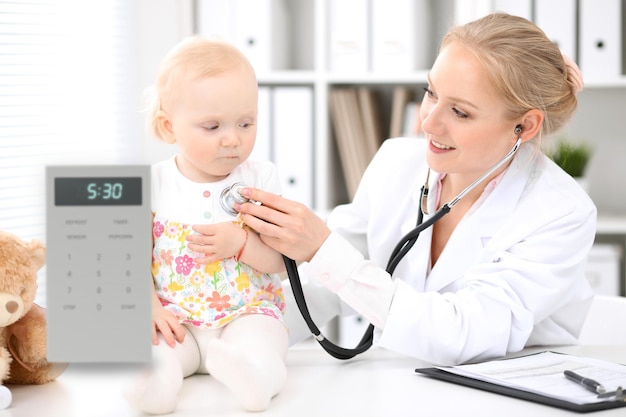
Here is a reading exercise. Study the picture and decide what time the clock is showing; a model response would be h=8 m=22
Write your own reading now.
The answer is h=5 m=30
